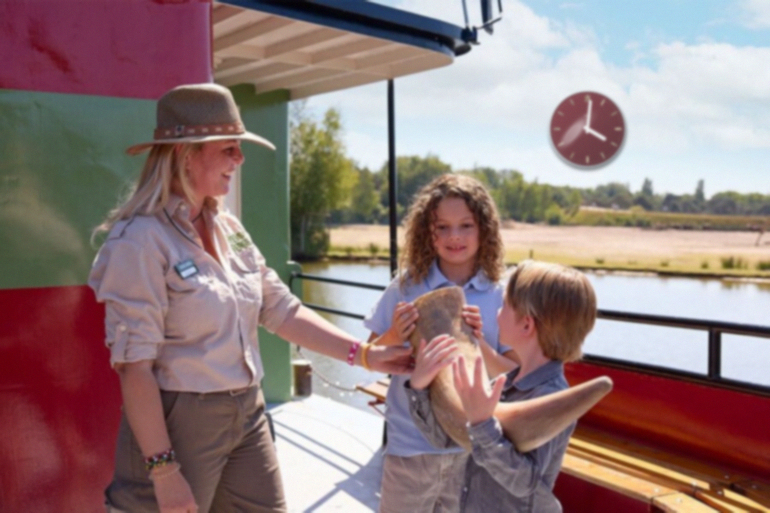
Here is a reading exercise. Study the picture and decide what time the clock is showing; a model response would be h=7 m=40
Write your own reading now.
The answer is h=4 m=1
